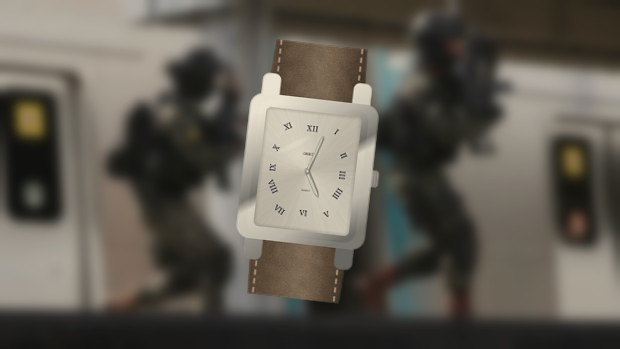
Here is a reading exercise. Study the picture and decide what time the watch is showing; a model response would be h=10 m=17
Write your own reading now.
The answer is h=5 m=3
